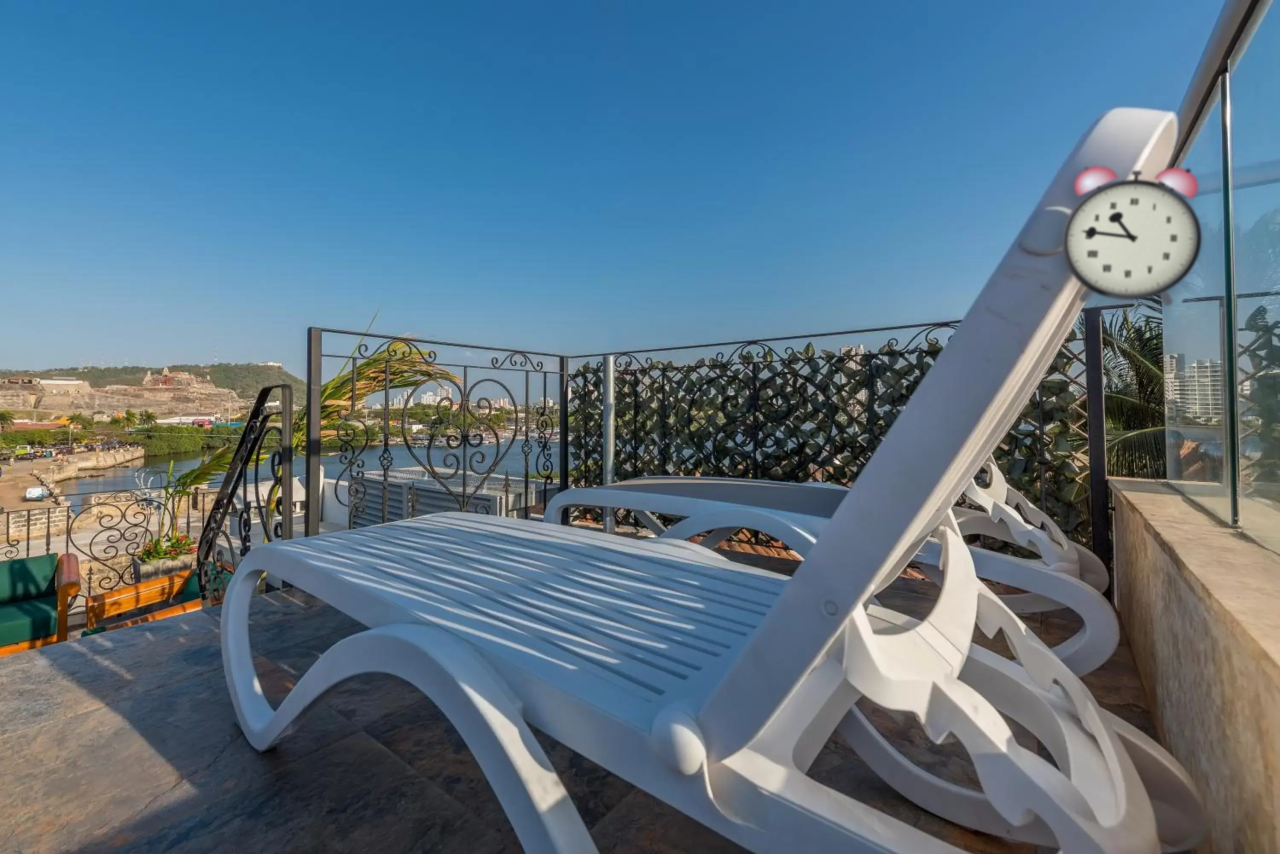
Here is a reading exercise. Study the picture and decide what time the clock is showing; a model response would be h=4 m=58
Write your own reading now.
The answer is h=10 m=46
